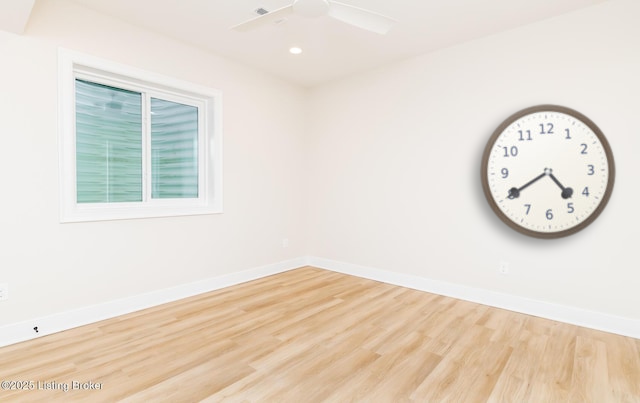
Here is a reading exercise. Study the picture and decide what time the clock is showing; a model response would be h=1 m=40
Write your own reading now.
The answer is h=4 m=40
